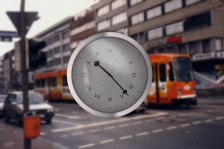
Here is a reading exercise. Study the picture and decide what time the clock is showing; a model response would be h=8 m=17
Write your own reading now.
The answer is h=10 m=23
